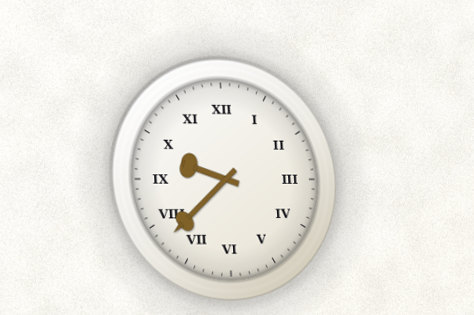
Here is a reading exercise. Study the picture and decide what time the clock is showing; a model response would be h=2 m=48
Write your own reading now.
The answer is h=9 m=38
